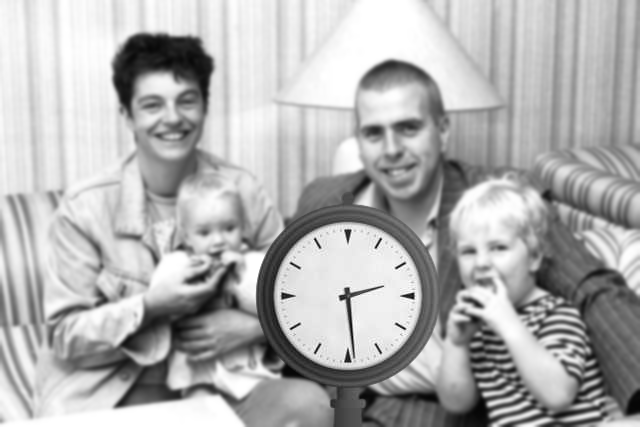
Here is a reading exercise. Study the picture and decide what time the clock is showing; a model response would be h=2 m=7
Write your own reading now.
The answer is h=2 m=29
